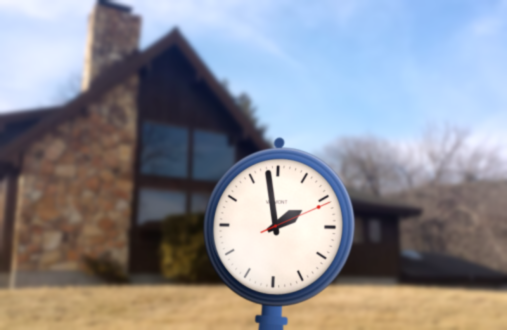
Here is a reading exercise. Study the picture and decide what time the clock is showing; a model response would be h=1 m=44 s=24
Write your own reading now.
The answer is h=1 m=58 s=11
